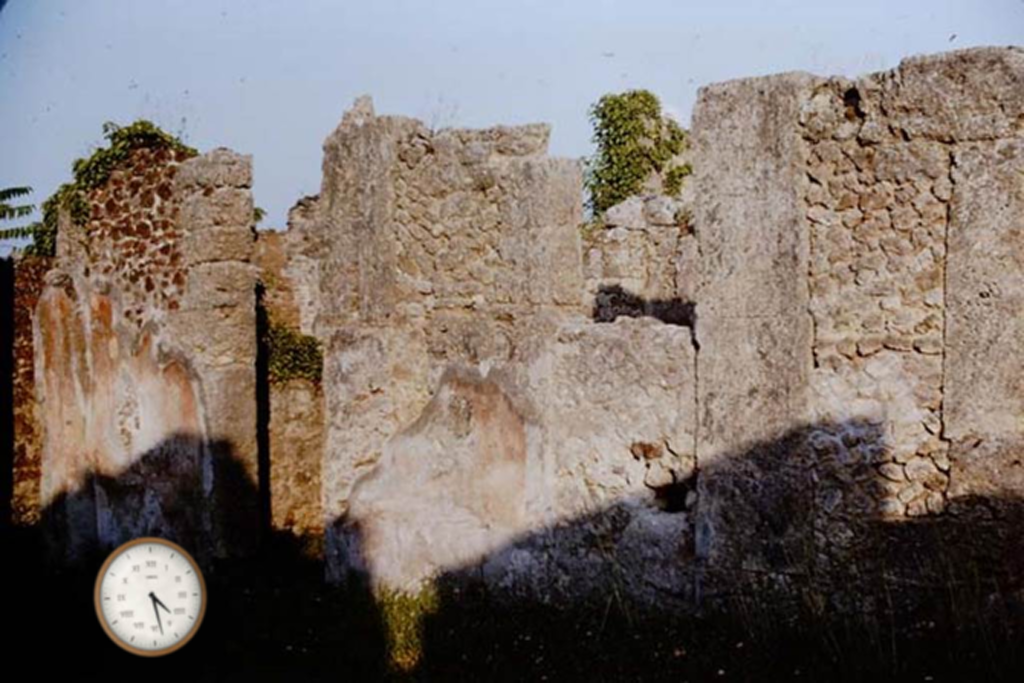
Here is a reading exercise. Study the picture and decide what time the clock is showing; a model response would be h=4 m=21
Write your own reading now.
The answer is h=4 m=28
